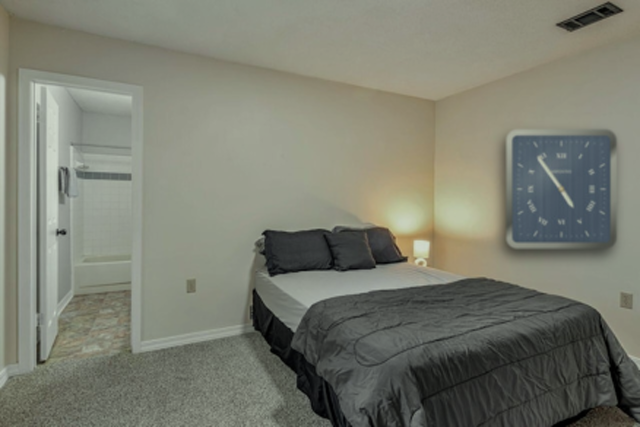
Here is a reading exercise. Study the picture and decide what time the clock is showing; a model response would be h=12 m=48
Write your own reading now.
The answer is h=4 m=54
